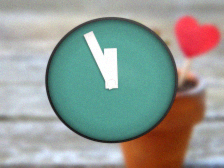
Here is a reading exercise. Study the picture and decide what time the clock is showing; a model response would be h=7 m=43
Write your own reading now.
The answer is h=11 m=56
